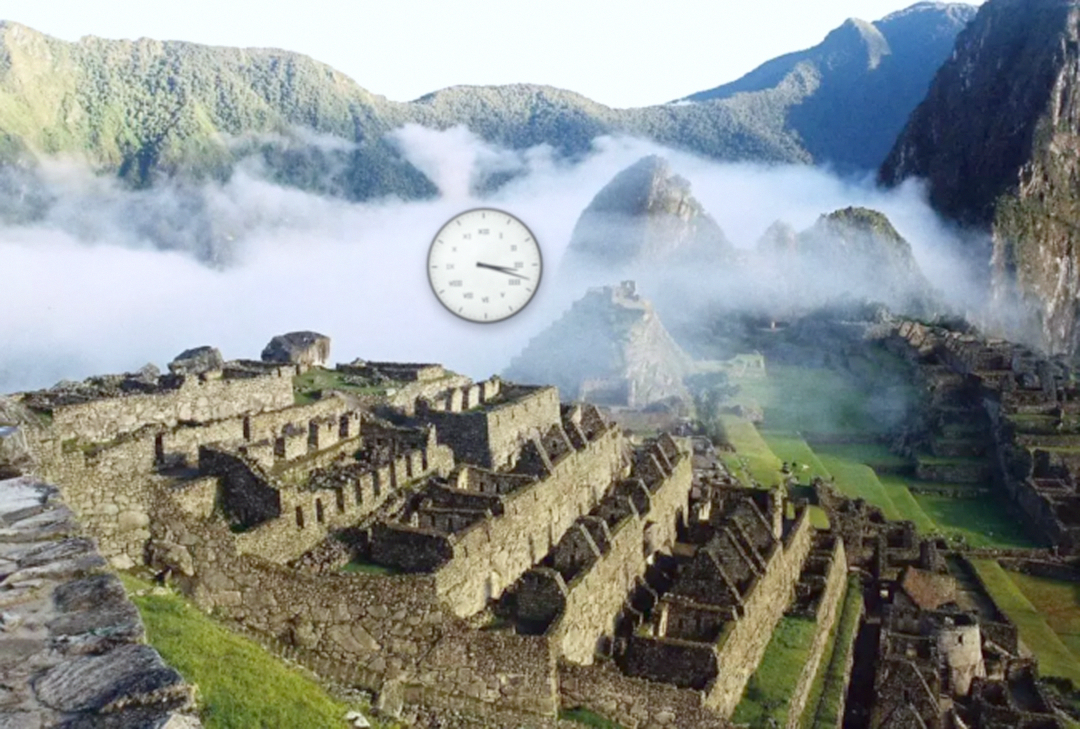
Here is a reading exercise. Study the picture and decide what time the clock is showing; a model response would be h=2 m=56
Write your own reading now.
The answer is h=3 m=18
